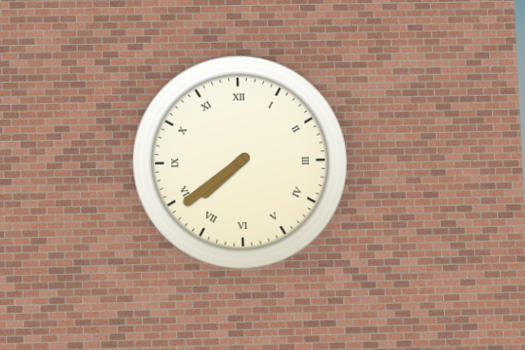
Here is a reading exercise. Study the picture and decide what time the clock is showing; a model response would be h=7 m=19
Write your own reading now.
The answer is h=7 m=39
